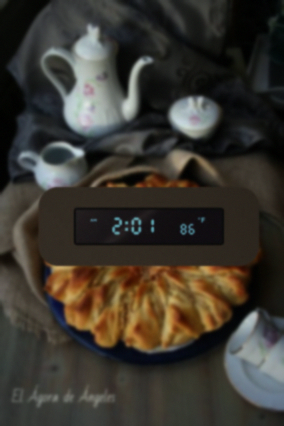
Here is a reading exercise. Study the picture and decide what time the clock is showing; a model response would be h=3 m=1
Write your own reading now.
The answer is h=2 m=1
